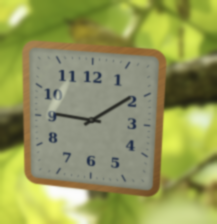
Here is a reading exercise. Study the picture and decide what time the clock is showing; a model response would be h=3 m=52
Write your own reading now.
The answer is h=9 m=9
